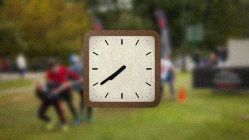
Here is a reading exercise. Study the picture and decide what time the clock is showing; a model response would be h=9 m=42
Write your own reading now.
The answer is h=7 m=39
